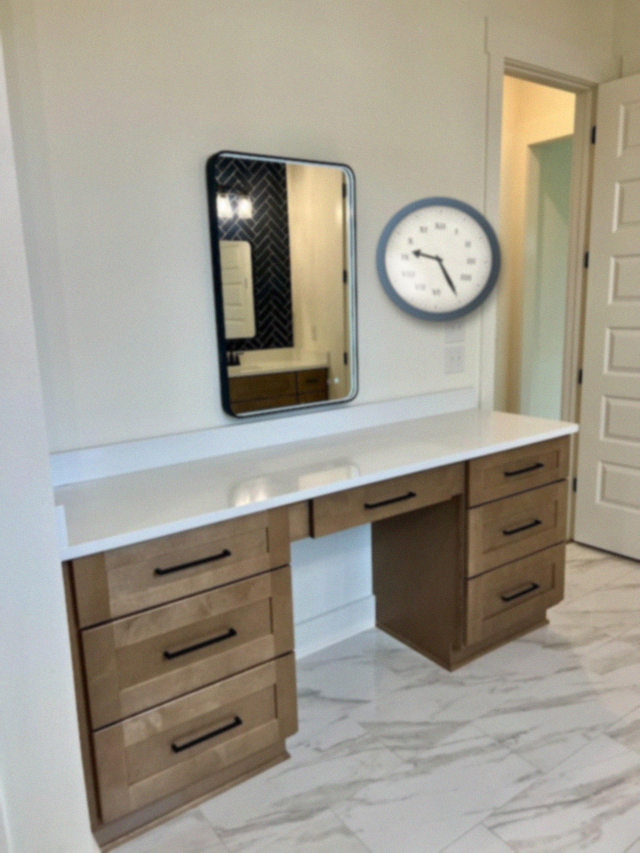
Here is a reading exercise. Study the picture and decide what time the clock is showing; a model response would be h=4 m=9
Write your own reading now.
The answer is h=9 m=25
